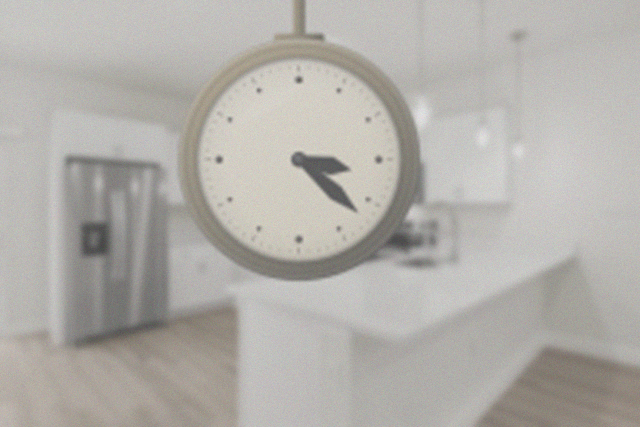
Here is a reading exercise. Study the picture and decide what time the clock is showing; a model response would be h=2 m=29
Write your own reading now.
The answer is h=3 m=22
